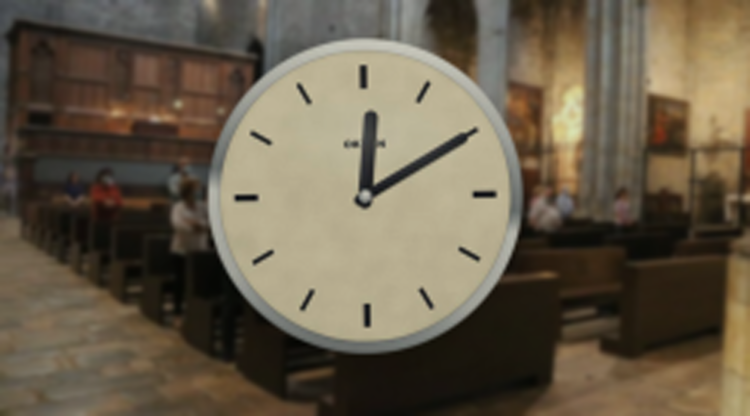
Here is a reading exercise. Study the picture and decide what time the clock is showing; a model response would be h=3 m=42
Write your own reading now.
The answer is h=12 m=10
